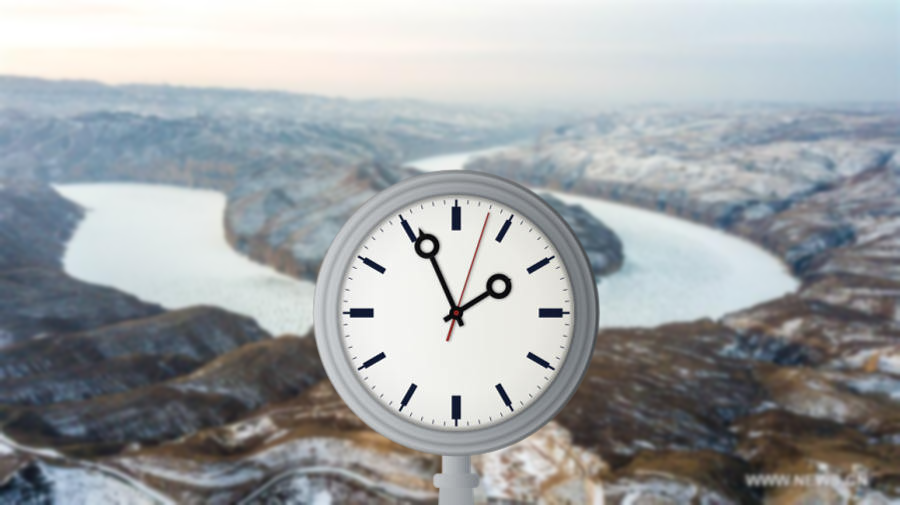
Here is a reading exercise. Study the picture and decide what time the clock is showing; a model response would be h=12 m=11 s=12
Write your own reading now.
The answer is h=1 m=56 s=3
